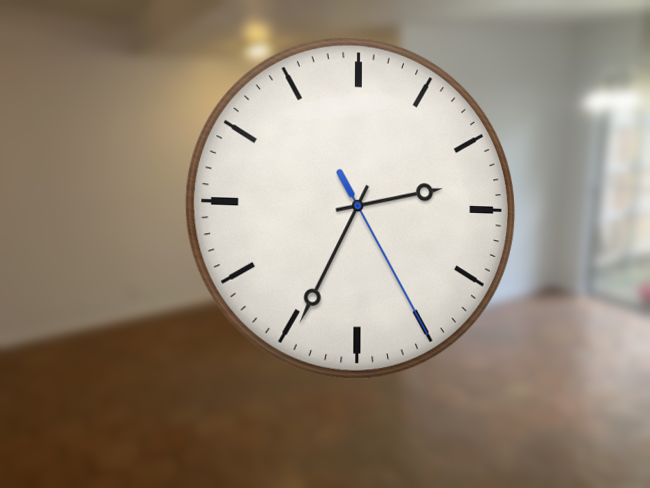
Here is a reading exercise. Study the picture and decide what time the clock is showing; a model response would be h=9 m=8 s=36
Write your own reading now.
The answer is h=2 m=34 s=25
